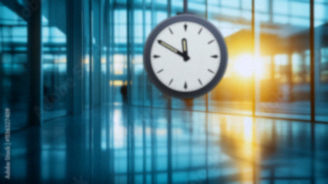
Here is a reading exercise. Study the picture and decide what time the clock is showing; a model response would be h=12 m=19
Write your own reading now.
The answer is h=11 m=50
